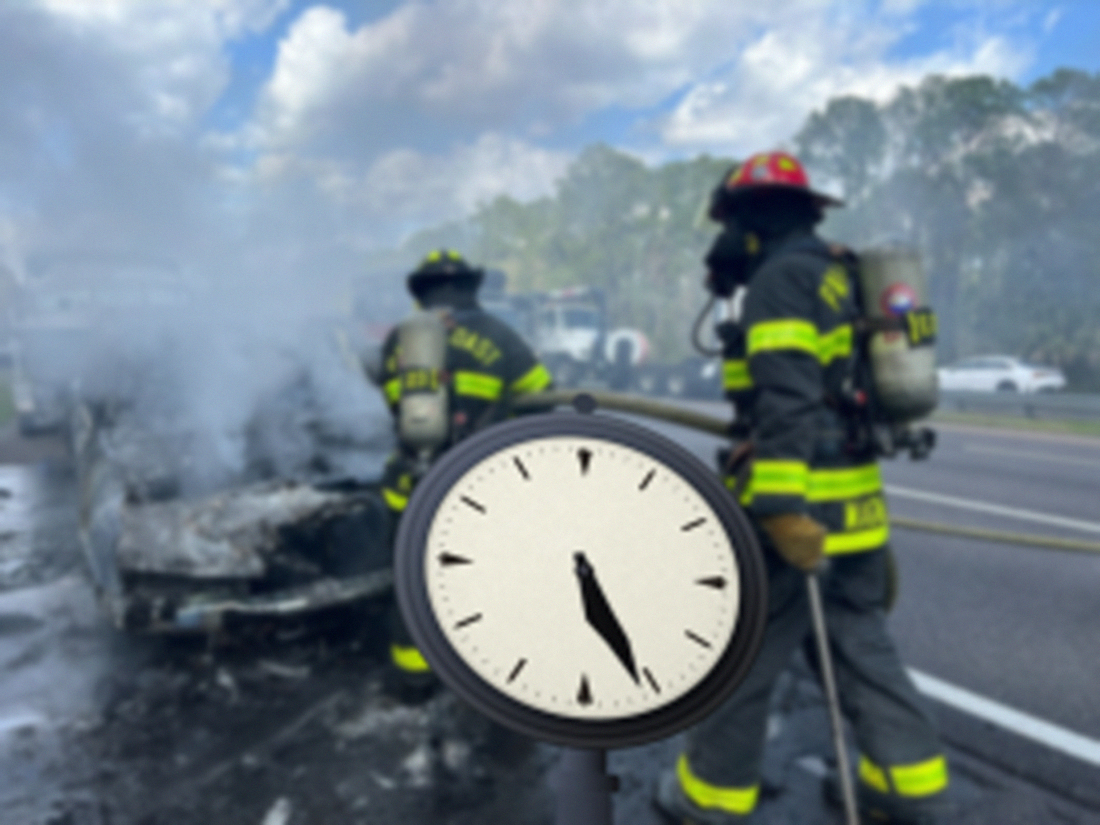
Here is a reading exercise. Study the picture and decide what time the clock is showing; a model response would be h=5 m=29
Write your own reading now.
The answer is h=5 m=26
